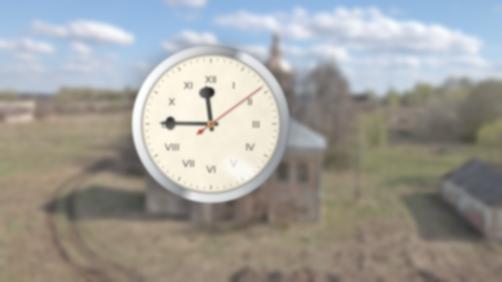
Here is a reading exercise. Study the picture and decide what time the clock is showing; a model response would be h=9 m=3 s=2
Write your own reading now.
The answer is h=11 m=45 s=9
